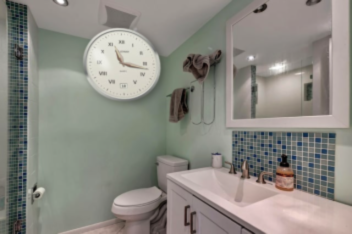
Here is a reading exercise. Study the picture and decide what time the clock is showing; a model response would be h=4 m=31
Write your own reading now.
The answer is h=11 m=17
